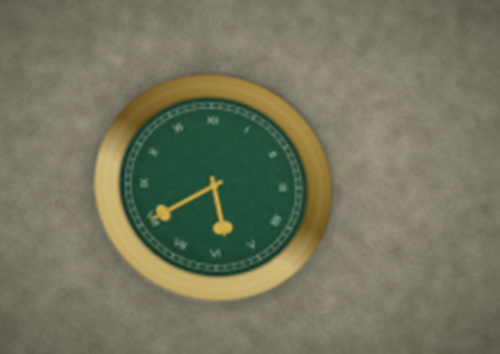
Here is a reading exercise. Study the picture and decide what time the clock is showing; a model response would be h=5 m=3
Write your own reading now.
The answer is h=5 m=40
